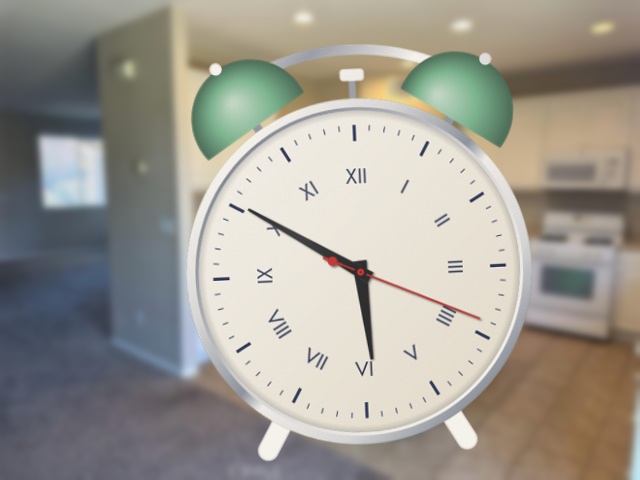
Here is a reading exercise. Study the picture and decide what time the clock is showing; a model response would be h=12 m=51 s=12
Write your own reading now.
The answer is h=5 m=50 s=19
